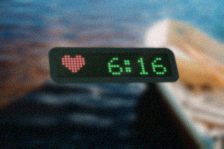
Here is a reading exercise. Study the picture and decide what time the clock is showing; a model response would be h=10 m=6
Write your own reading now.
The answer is h=6 m=16
